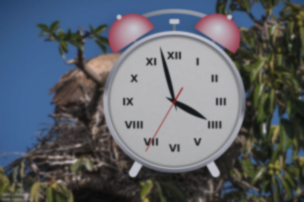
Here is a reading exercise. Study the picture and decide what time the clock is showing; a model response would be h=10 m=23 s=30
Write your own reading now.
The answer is h=3 m=57 s=35
